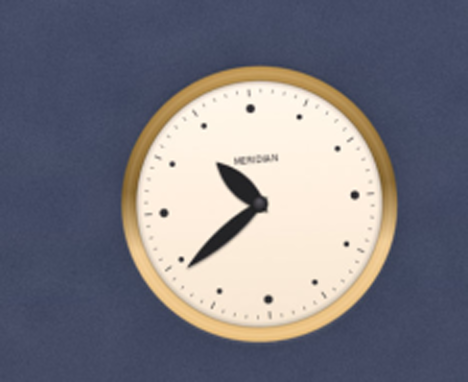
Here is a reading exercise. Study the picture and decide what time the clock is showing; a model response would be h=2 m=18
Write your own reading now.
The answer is h=10 m=39
